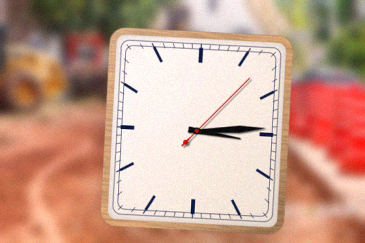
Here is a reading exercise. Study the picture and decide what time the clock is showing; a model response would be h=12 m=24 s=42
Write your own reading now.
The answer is h=3 m=14 s=7
